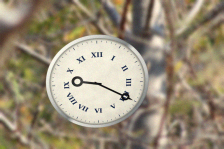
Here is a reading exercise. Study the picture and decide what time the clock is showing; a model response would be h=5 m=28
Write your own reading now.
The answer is h=9 m=20
